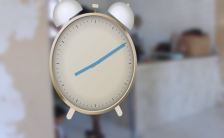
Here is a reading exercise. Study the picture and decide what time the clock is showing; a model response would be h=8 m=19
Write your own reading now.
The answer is h=8 m=10
